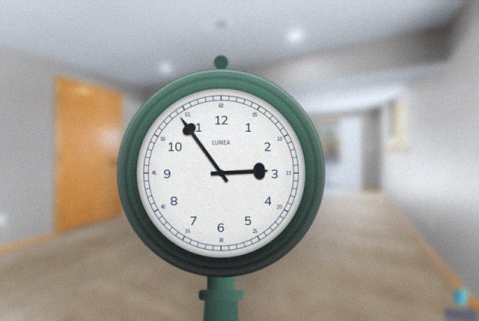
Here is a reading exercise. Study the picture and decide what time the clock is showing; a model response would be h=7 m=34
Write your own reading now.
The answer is h=2 m=54
